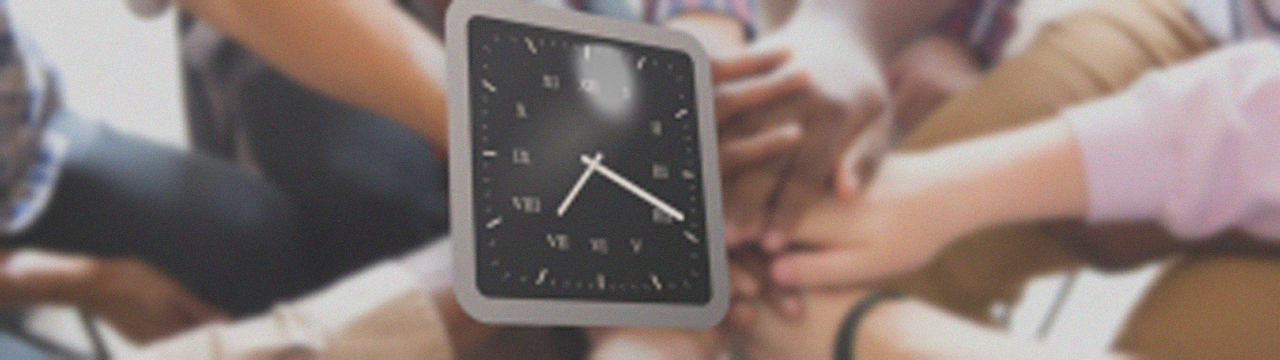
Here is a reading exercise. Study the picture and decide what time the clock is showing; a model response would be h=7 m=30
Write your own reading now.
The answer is h=7 m=19
